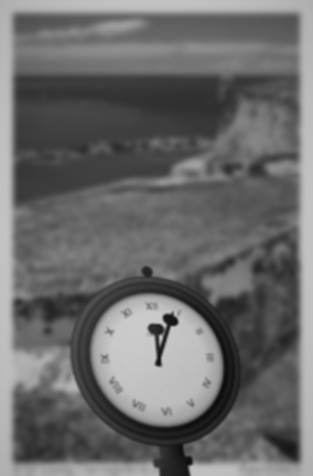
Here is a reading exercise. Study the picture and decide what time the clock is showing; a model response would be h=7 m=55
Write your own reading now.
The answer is h=12 m=4
